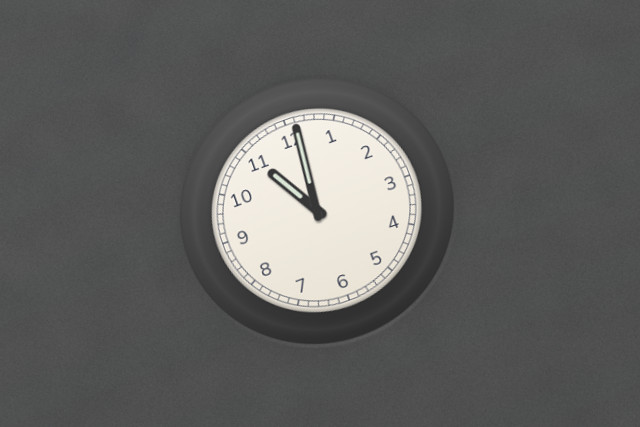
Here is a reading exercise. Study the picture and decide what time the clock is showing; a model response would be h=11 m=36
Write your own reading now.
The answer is h=11 m=1
